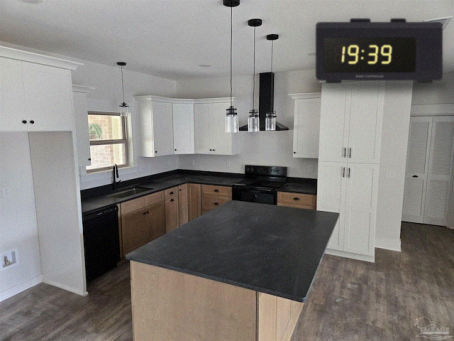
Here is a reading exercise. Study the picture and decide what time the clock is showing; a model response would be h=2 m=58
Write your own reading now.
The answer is h=19 m=39
